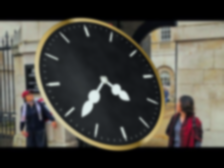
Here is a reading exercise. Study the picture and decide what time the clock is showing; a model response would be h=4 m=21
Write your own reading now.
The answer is h=4 m=38
